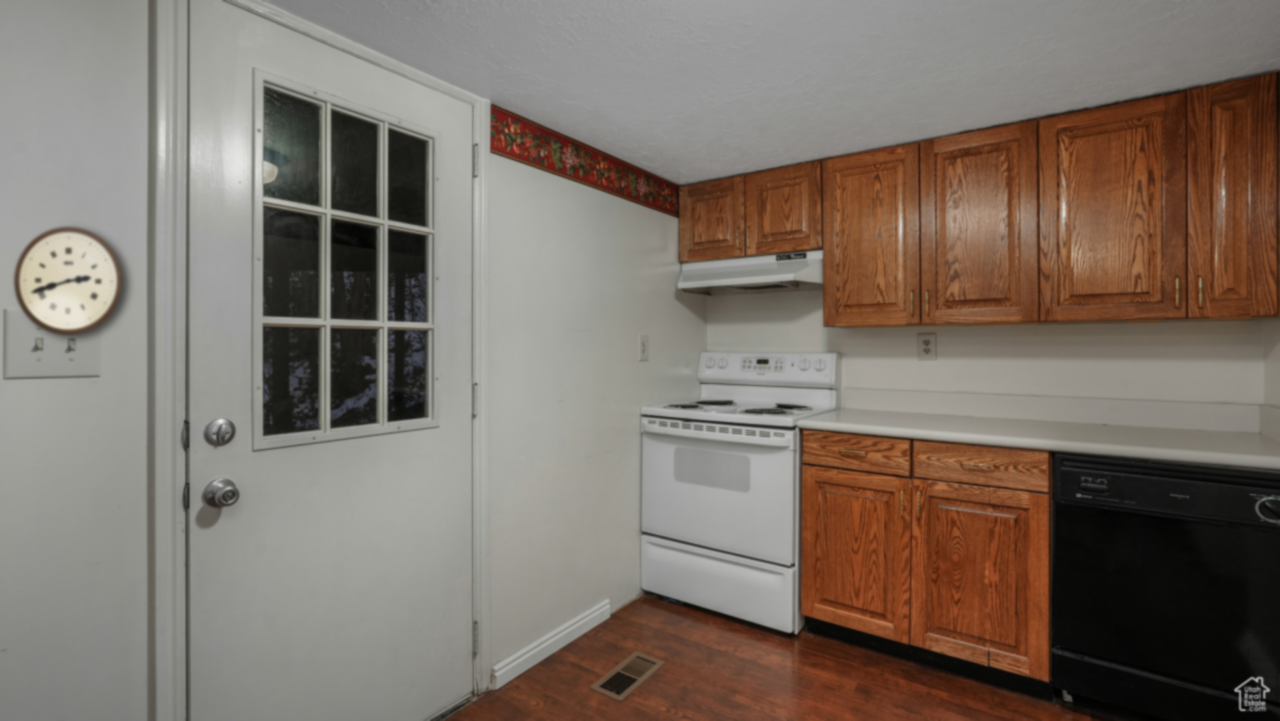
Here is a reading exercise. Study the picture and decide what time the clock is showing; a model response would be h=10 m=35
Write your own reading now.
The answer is h=2 m=42
